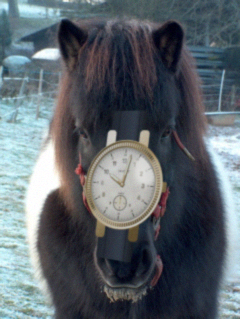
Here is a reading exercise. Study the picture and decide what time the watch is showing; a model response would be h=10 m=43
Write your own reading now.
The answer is h=10 m=2
